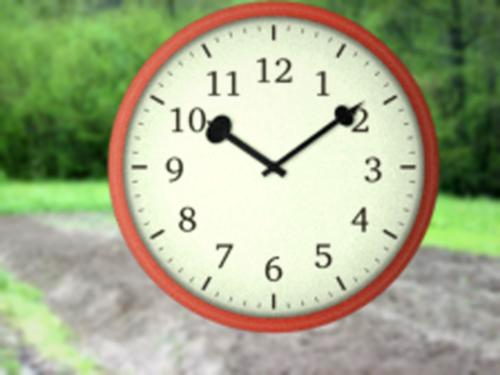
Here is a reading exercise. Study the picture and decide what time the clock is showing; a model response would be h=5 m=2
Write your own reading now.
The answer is h=10 m=9
